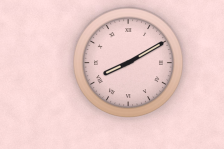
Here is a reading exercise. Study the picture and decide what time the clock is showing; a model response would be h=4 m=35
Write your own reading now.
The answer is h=8 m=10
